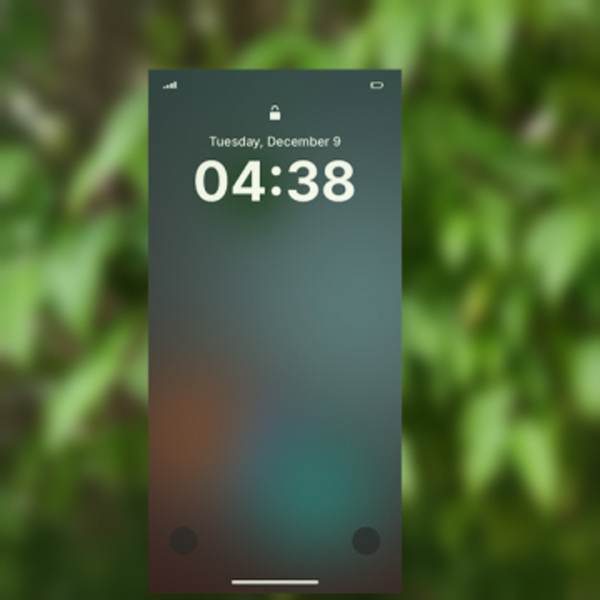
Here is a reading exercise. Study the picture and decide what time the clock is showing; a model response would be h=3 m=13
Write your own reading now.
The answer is h=4 m=38
